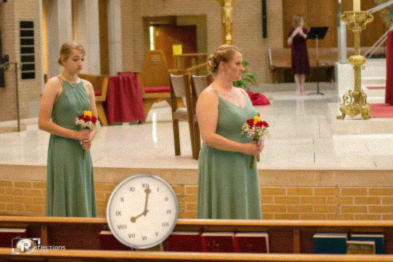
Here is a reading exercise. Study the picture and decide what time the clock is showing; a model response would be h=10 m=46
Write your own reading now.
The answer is h=8 m=1
